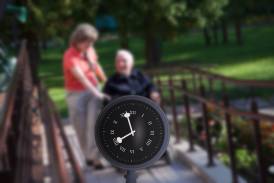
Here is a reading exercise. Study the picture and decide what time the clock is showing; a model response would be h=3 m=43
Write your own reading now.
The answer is h=7 m=57
